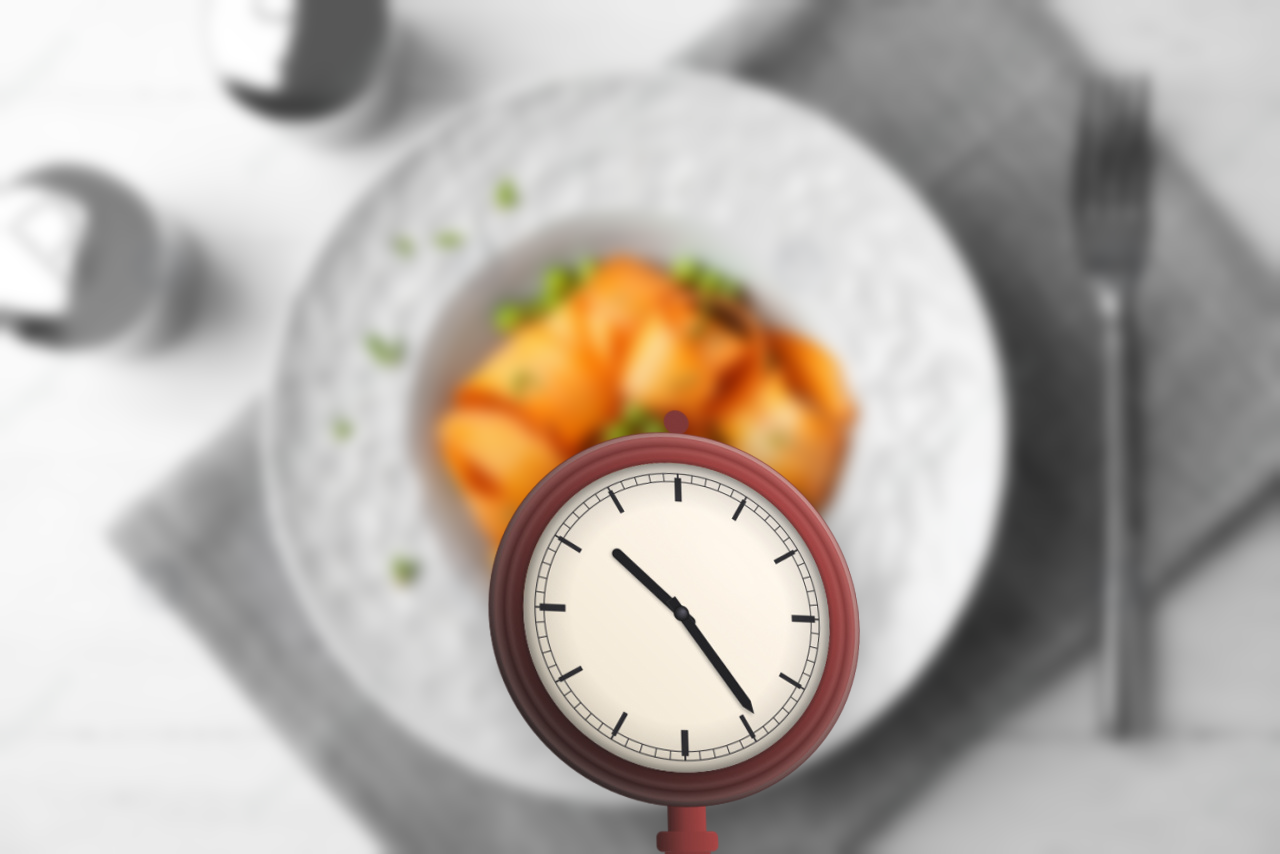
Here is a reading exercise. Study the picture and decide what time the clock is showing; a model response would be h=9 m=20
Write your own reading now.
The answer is h=10 m=24
